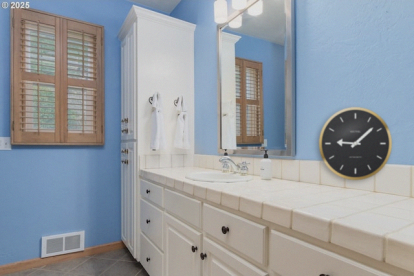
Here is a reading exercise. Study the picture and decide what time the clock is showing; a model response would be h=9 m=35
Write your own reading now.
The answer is h=9 m=8
